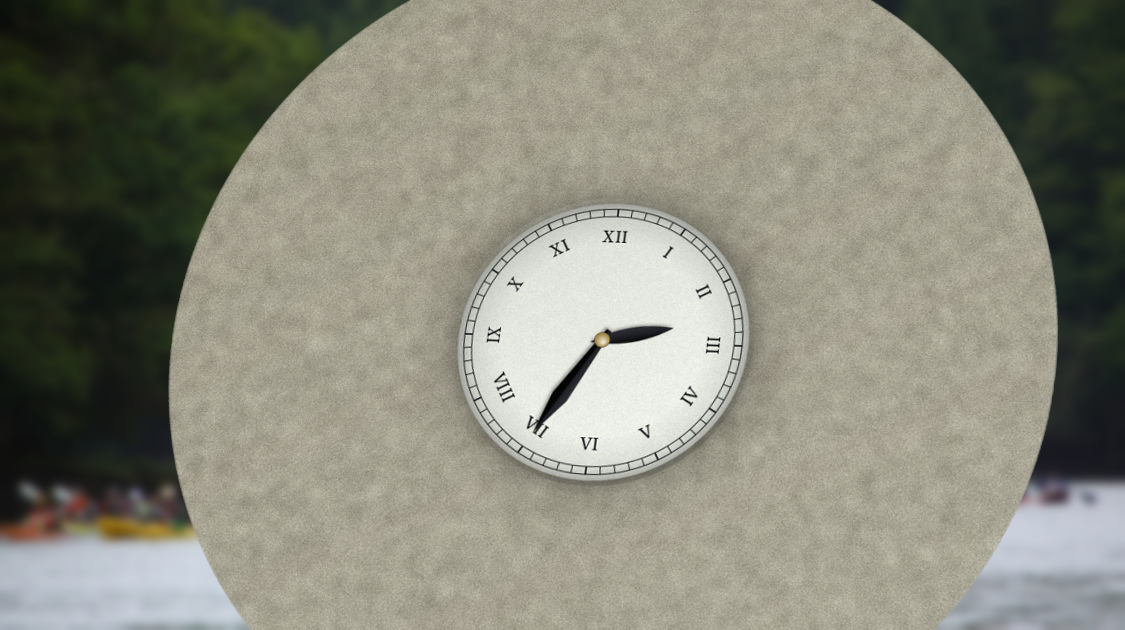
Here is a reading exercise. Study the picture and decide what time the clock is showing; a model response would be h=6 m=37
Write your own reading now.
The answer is h=2 m=35
